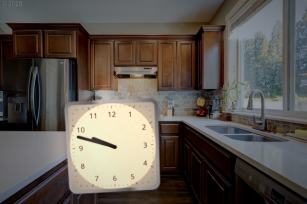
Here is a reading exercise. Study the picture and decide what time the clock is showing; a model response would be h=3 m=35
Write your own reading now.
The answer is h=9 m=48
